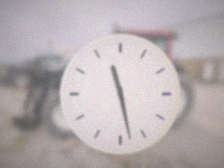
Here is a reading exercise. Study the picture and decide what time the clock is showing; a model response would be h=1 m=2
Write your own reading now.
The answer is h=11 m=28
